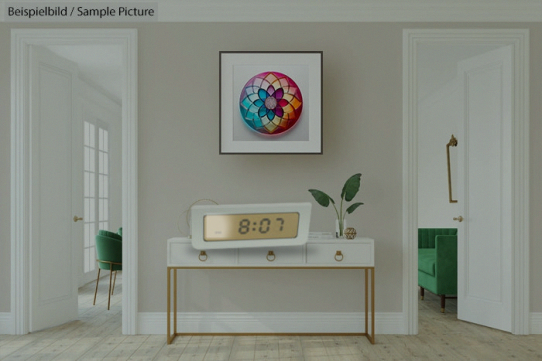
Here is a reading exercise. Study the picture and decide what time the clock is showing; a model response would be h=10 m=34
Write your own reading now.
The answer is h=8 m=7
